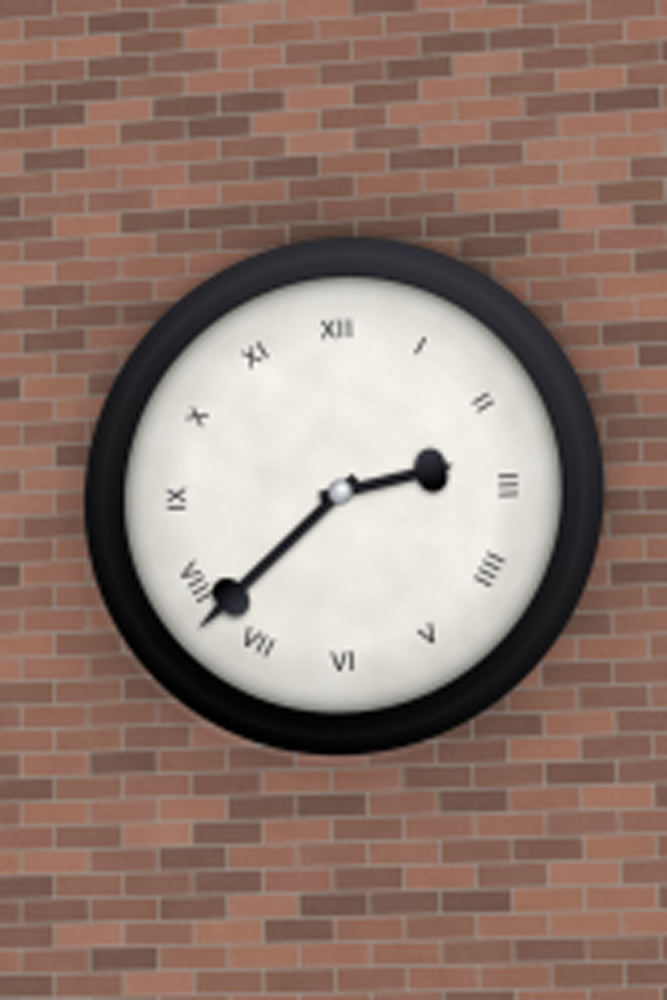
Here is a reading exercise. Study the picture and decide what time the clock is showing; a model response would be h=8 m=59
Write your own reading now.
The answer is h=2 m=38
